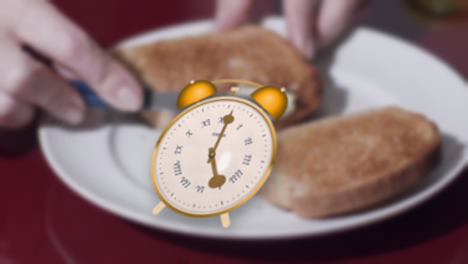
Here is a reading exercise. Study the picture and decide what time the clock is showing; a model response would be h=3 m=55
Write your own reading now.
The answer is h=5 m=1
